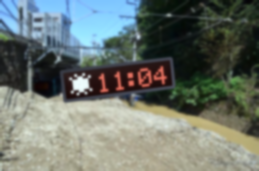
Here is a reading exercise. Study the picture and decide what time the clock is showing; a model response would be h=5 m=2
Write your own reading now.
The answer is h=11 m=4
